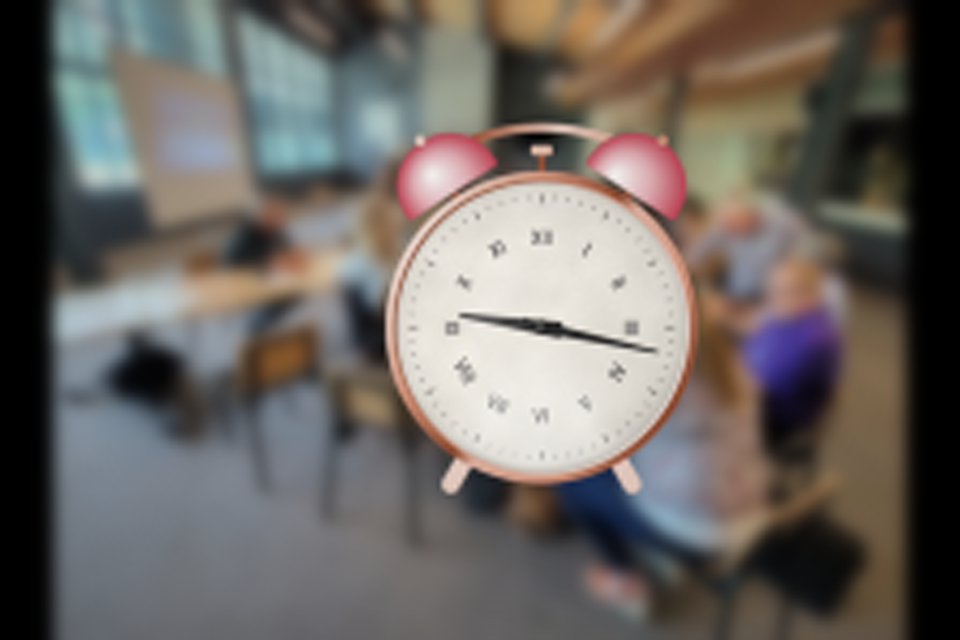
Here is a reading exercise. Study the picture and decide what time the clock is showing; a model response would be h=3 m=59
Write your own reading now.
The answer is h=9 m=17
